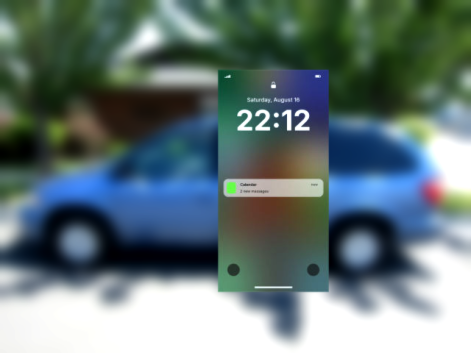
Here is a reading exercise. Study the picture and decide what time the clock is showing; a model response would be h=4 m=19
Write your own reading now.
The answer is h=22 m=12
